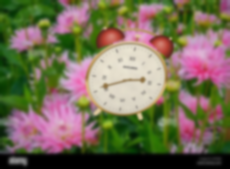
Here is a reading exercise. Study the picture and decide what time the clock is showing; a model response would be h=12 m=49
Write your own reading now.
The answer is h=2 m=41
